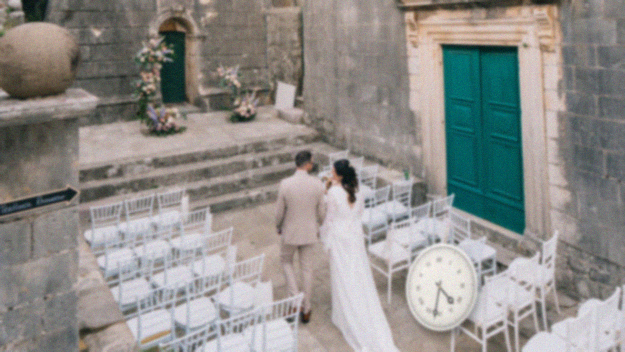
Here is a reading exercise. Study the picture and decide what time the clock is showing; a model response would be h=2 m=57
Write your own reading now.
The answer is h=4 m=32
